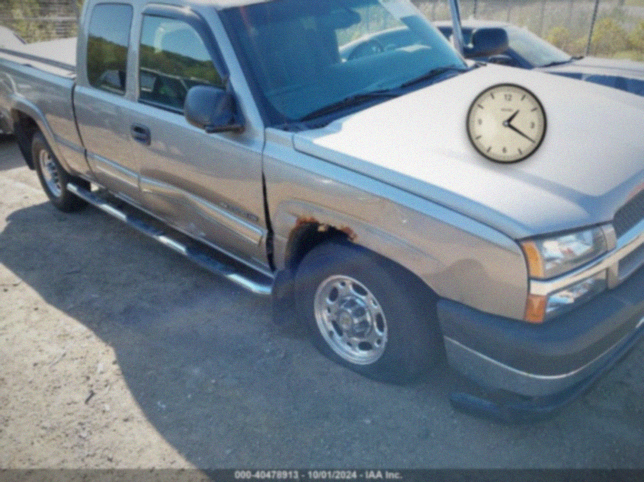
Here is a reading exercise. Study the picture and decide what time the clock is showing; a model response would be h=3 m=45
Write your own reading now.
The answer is h=1 m=20
